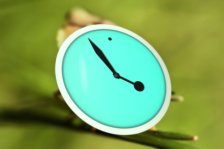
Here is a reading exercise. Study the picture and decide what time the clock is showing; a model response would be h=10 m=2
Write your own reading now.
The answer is h=3 m=55
